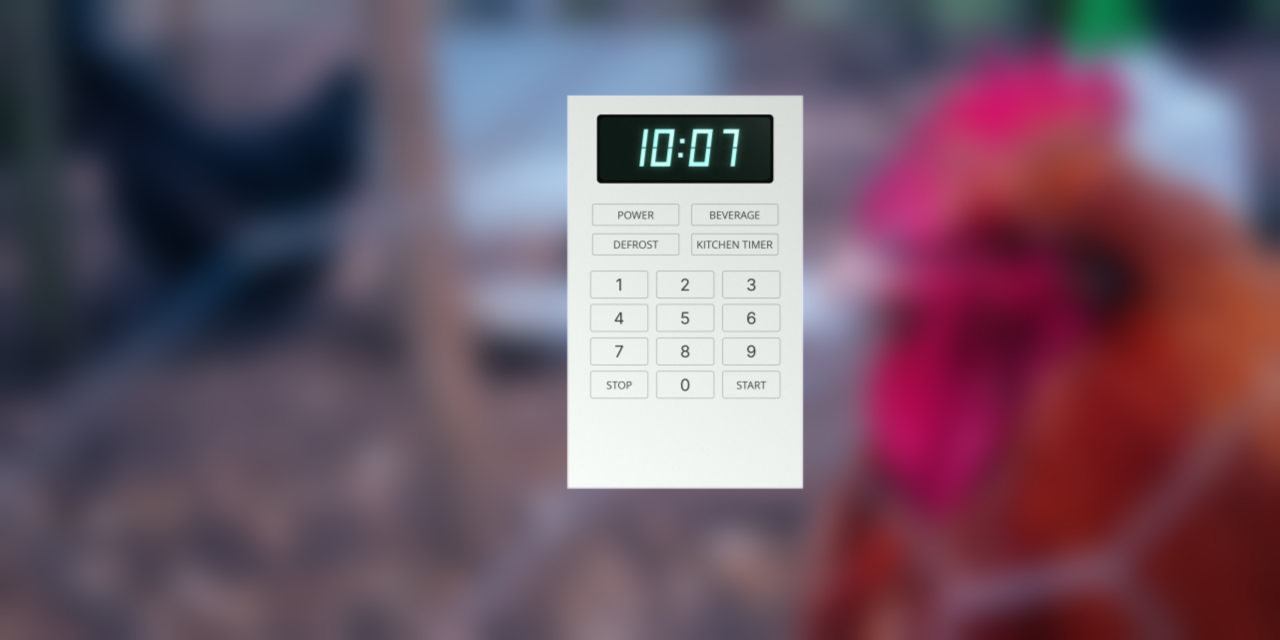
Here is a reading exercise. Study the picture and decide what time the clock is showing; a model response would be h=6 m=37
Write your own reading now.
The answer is h=10 m=7
